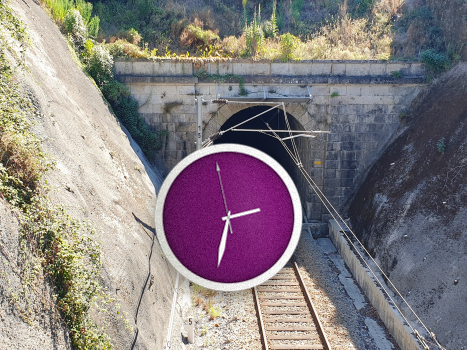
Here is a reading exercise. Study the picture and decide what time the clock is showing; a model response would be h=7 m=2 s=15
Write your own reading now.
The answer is h=2 m=31 s=58
